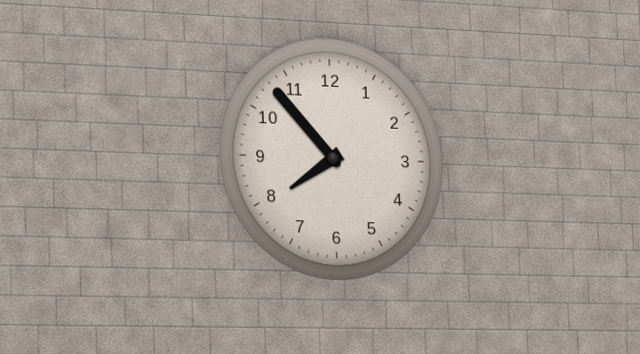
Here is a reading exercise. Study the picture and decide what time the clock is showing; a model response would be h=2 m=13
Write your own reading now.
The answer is h=7 m=53
